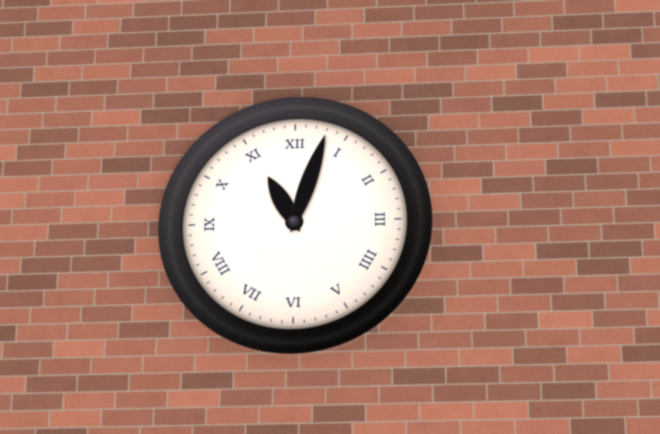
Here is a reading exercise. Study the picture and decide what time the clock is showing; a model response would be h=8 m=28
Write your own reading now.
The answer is h=11 m=3
